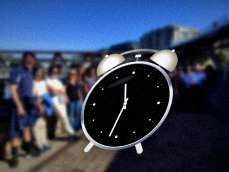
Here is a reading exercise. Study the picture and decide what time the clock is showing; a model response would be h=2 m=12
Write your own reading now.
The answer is h=11 m=32
